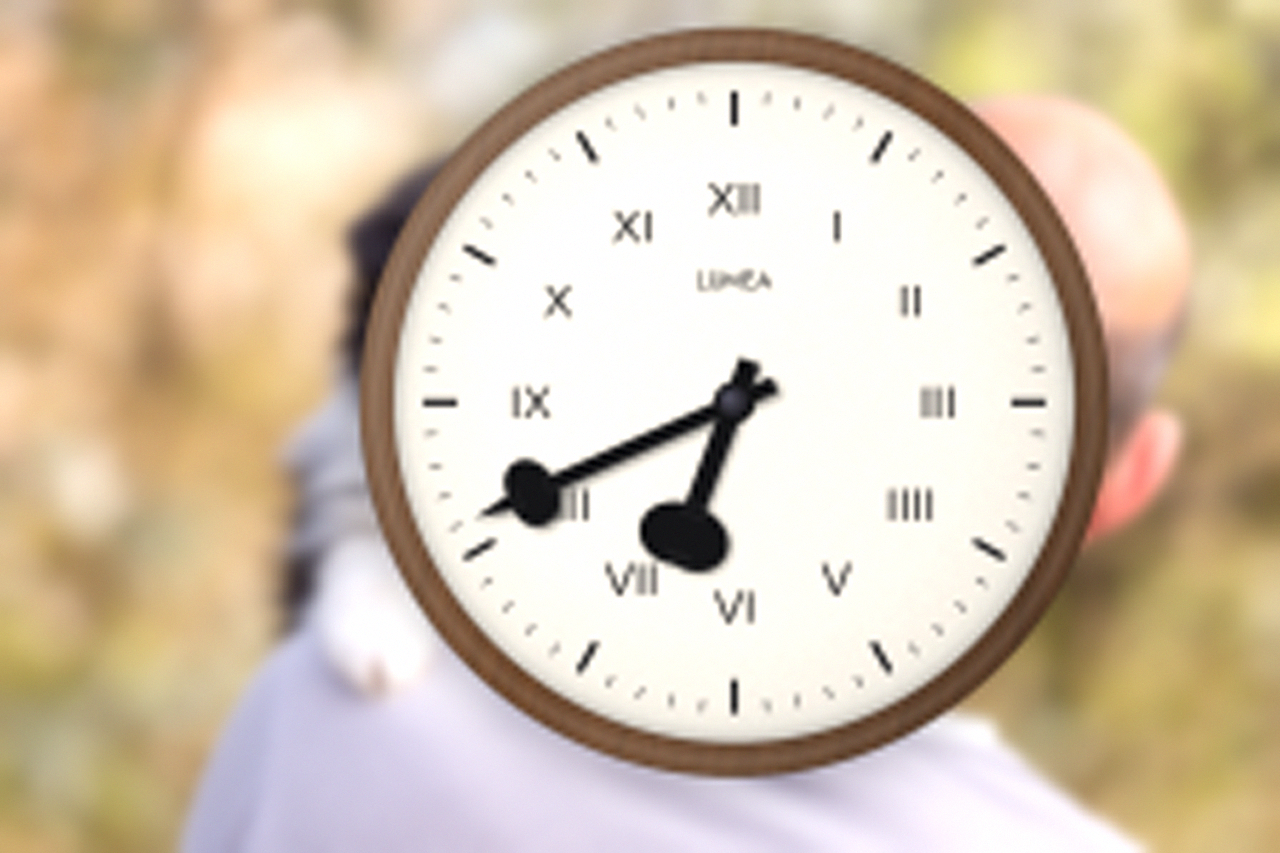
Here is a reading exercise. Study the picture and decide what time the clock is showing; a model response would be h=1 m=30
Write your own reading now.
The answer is h=6 m=41
